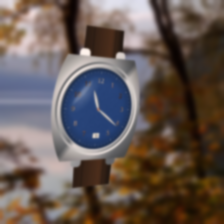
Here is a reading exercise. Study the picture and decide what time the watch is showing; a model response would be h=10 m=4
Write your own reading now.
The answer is h=11 m=21
